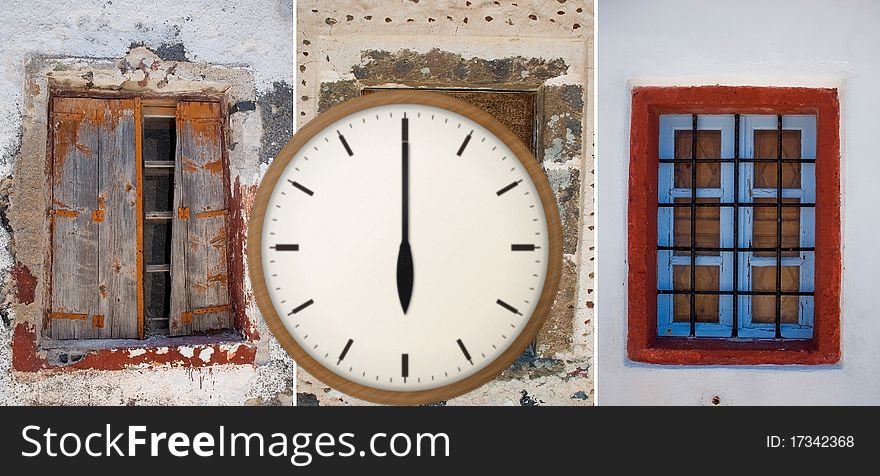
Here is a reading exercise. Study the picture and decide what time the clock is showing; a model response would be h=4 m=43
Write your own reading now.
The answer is h=6 m=0
